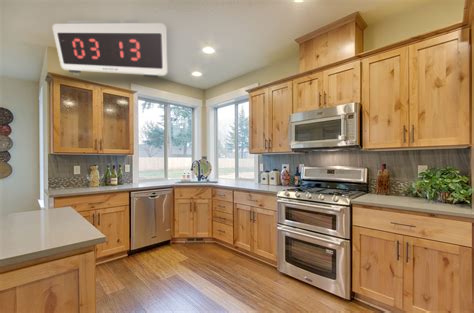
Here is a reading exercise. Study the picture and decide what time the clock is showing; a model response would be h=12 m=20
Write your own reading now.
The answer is h=3 m=13
